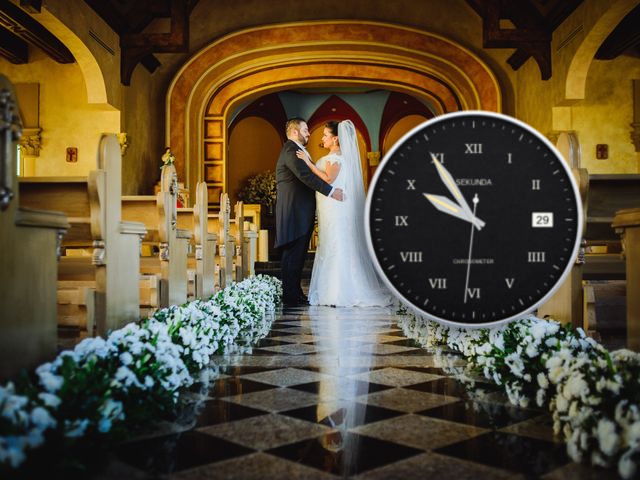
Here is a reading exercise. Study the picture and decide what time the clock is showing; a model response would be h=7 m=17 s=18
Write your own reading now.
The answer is h=9 m=54 s=31
